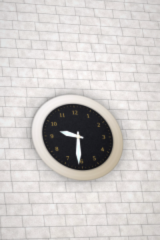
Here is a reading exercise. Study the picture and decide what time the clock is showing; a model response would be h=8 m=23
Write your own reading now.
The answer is h=9 m=31
